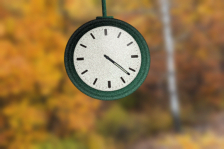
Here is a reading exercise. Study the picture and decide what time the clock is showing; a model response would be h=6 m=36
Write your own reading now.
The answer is h=4 m=22
